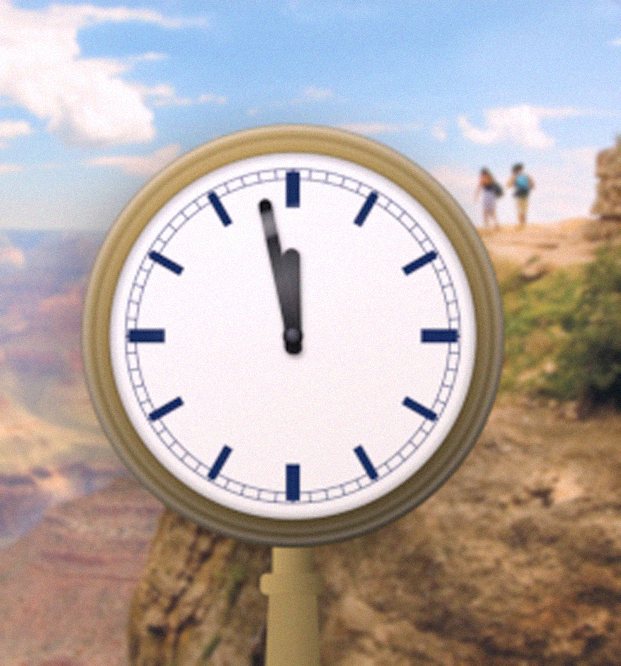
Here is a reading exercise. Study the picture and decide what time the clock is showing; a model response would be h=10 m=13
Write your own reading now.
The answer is h=11 m=58
